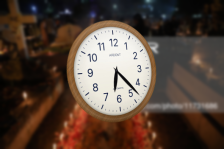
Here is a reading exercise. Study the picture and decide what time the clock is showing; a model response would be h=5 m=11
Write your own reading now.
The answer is h=6 m=23
